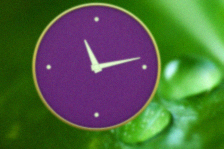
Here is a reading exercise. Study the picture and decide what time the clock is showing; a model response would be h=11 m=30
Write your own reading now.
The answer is h=11 m=13
